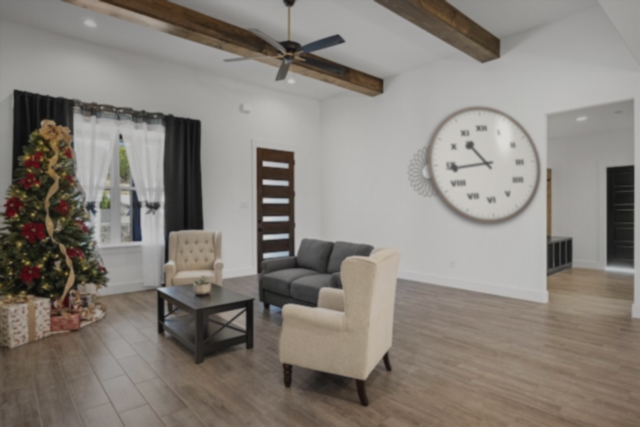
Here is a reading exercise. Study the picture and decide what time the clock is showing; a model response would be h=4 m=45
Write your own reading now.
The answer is h=10 m=44
